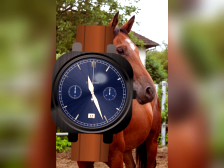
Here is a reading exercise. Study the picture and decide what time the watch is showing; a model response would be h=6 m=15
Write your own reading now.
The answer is h=11 m=26
